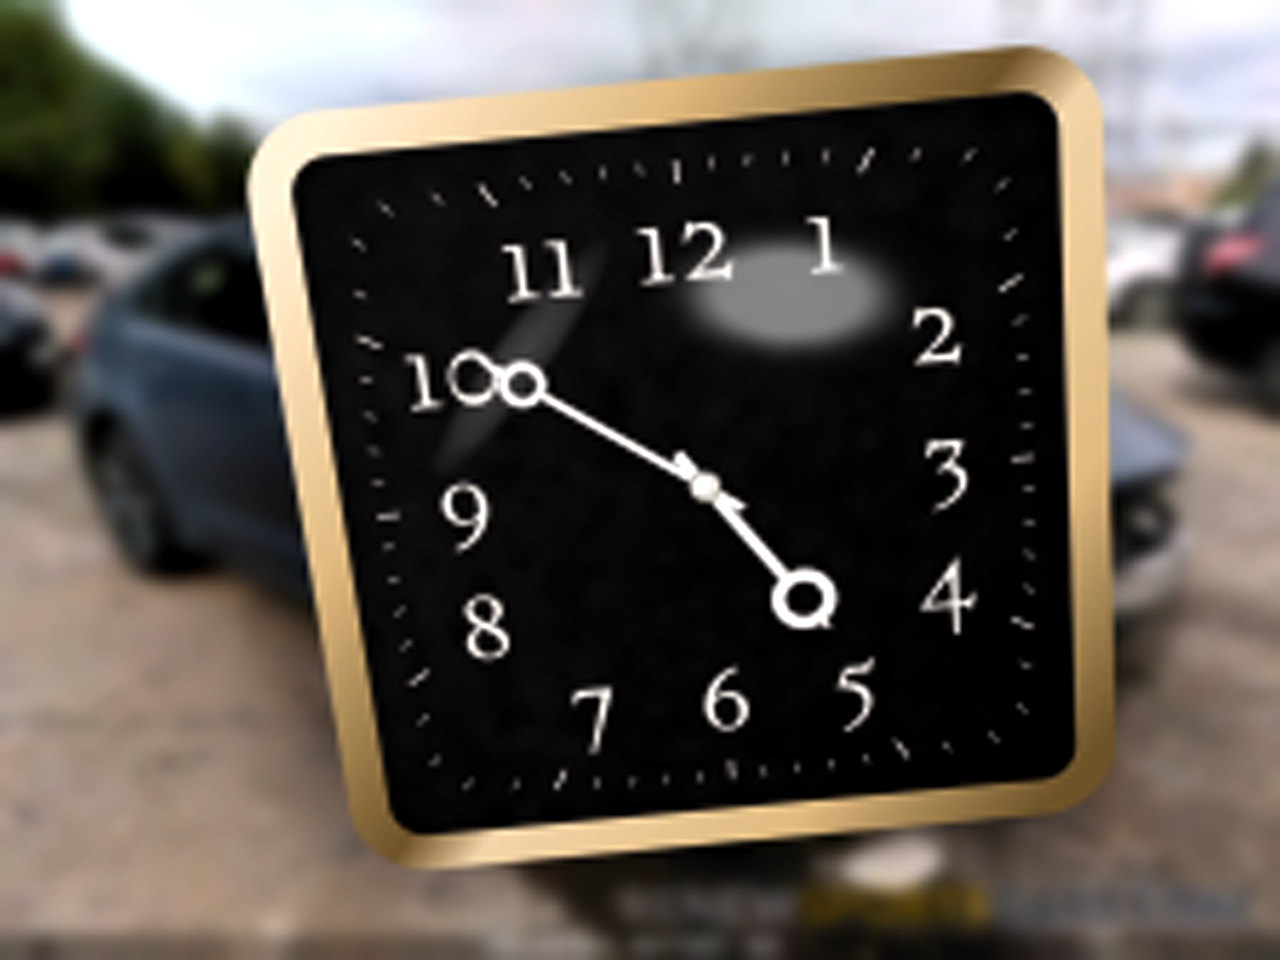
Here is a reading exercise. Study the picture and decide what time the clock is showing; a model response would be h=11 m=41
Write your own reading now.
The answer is h=4 m=51
